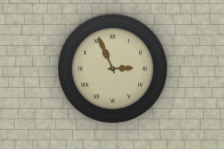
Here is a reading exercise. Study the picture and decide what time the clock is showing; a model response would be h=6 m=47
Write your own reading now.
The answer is h=2 m=56
